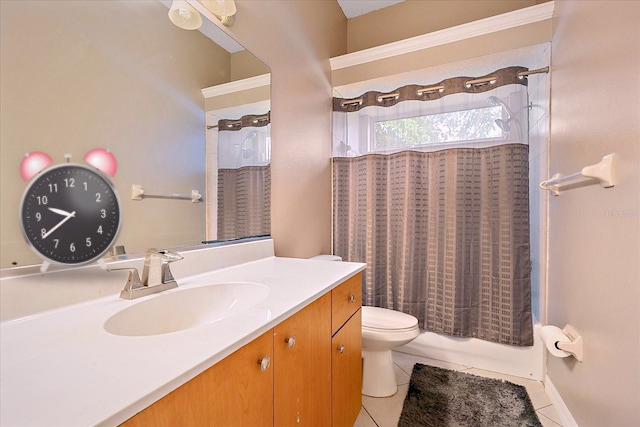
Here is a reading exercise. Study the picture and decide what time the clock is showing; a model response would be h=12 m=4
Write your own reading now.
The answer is h=9 m=39
